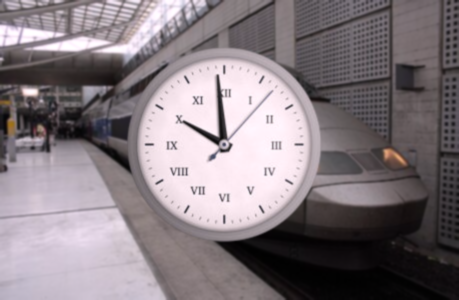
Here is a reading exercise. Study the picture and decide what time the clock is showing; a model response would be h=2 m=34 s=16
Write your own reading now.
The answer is h=9 m=59 s=7
